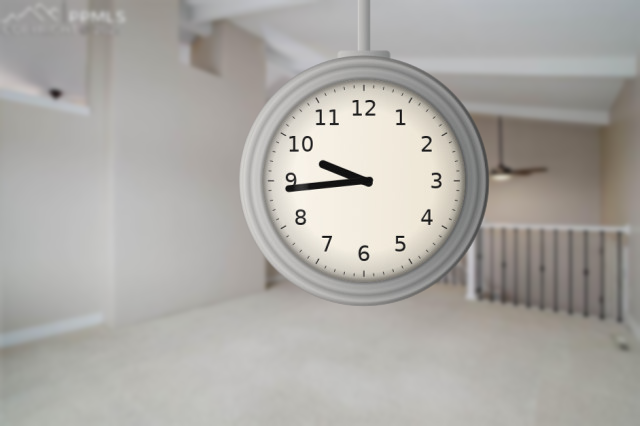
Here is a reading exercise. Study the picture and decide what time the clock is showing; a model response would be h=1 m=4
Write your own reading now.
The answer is h=9 m=44
